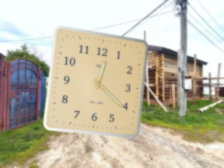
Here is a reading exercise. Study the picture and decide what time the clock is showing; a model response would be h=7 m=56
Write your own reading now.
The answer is h=12 m=21
